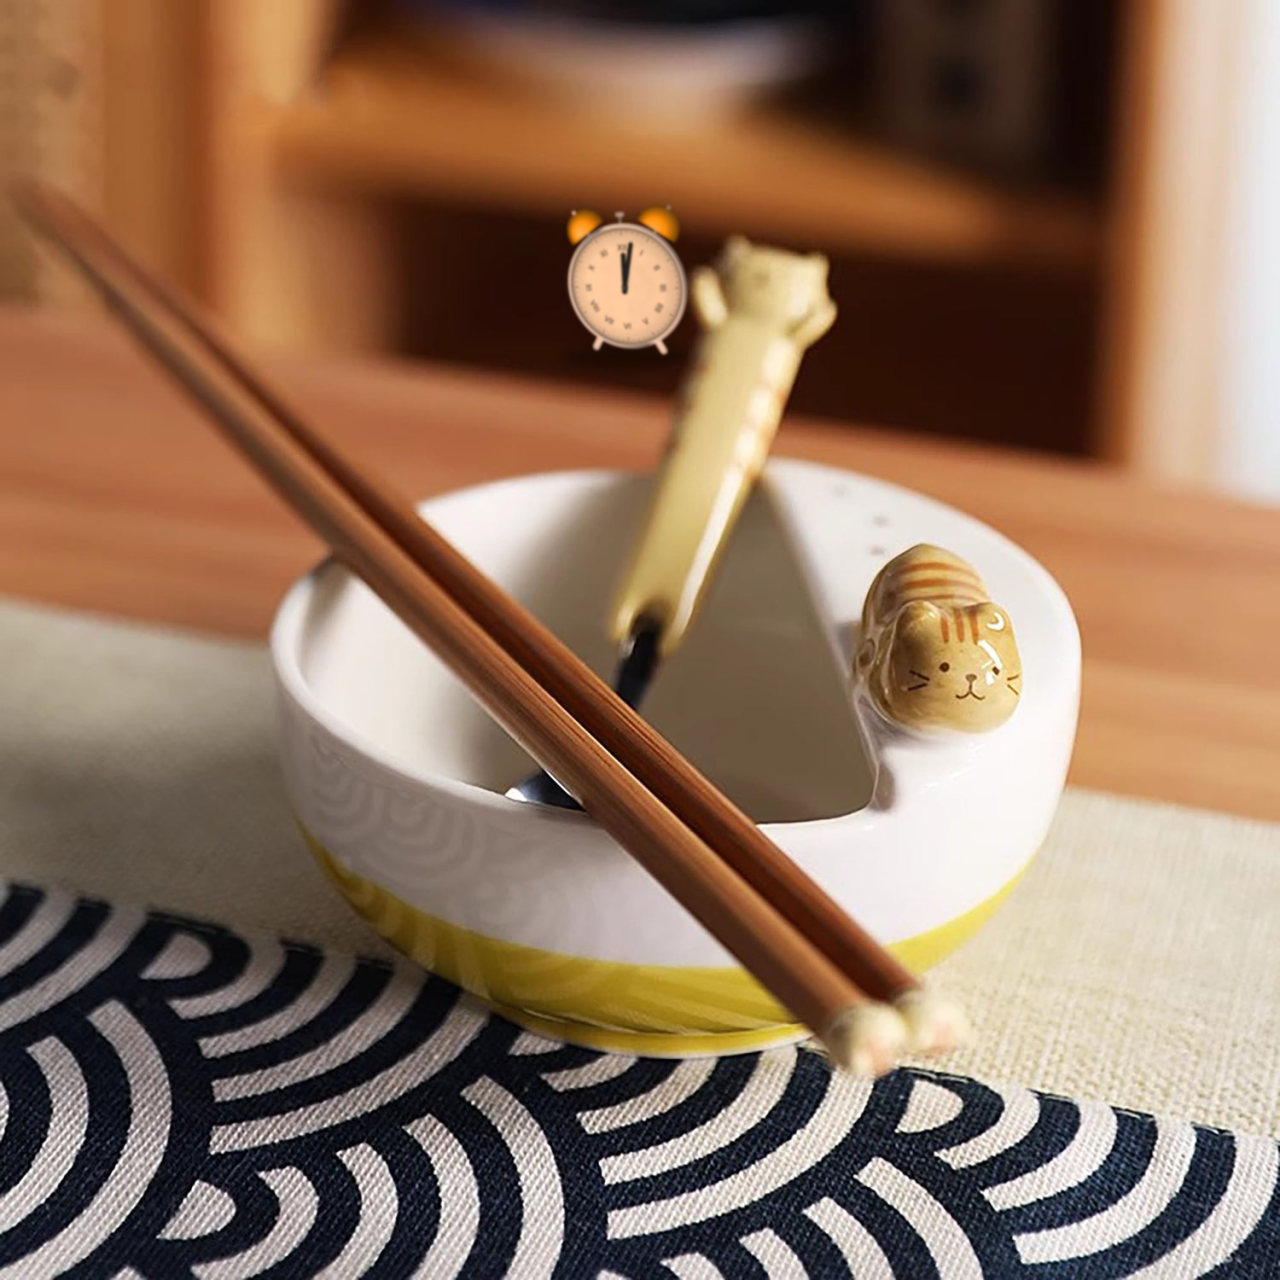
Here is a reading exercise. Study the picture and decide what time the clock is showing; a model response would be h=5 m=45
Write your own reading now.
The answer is h=12 m=2
